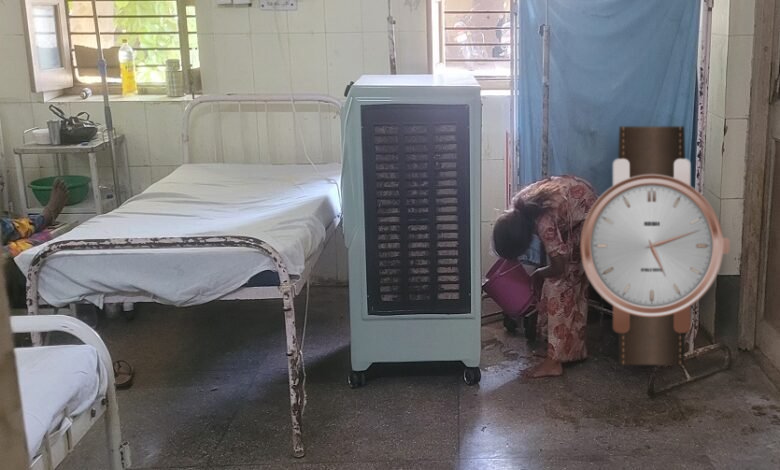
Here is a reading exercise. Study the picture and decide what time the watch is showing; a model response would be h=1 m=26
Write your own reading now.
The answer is h=5 m=12
